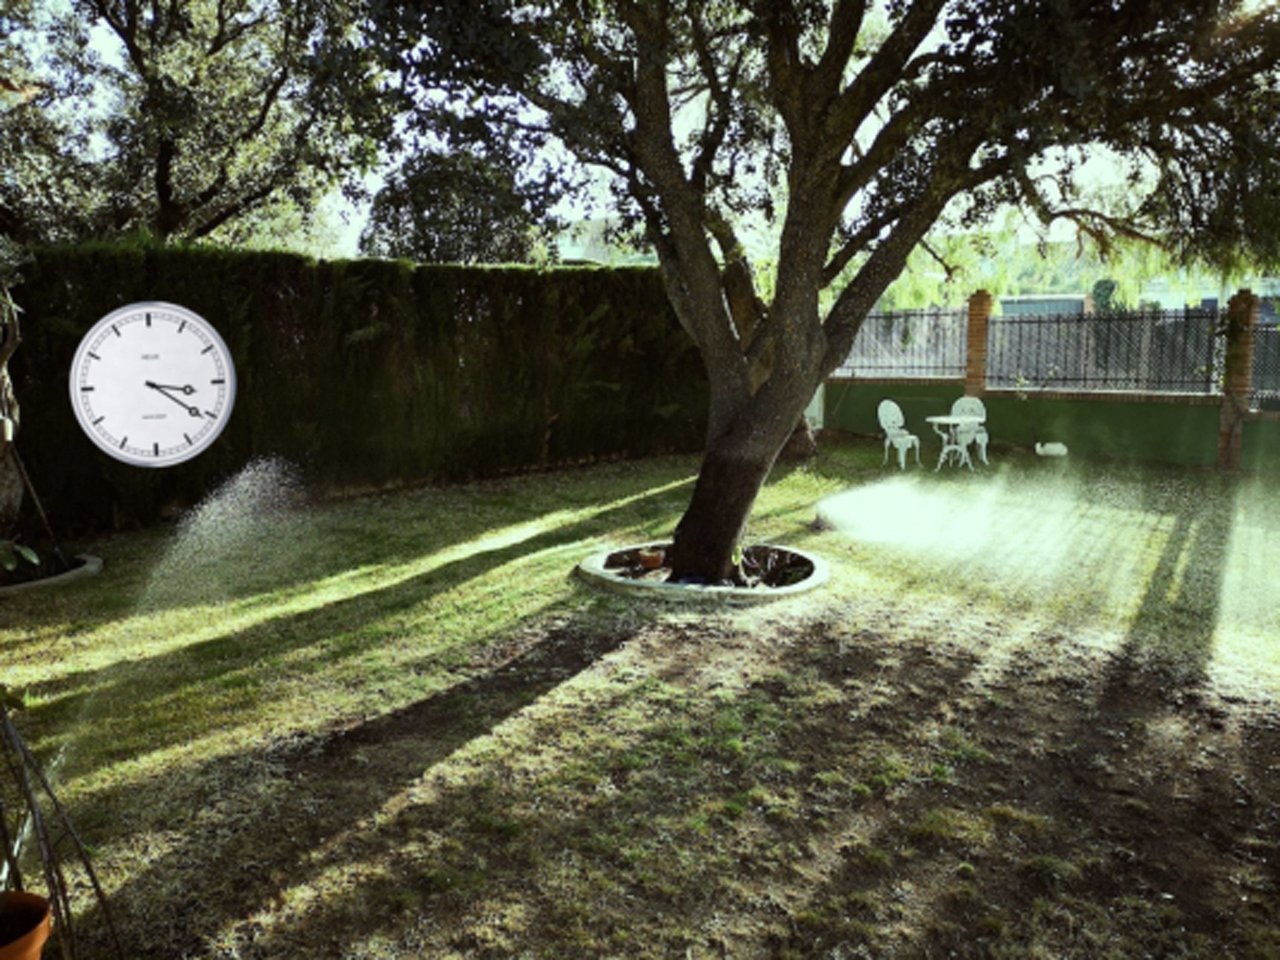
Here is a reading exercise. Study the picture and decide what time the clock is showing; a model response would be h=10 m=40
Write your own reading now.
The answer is h=3 m=21
